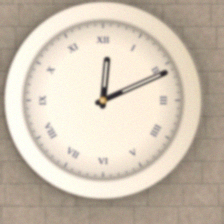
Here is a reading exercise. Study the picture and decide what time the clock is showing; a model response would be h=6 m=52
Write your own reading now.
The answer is h=12 m=11
